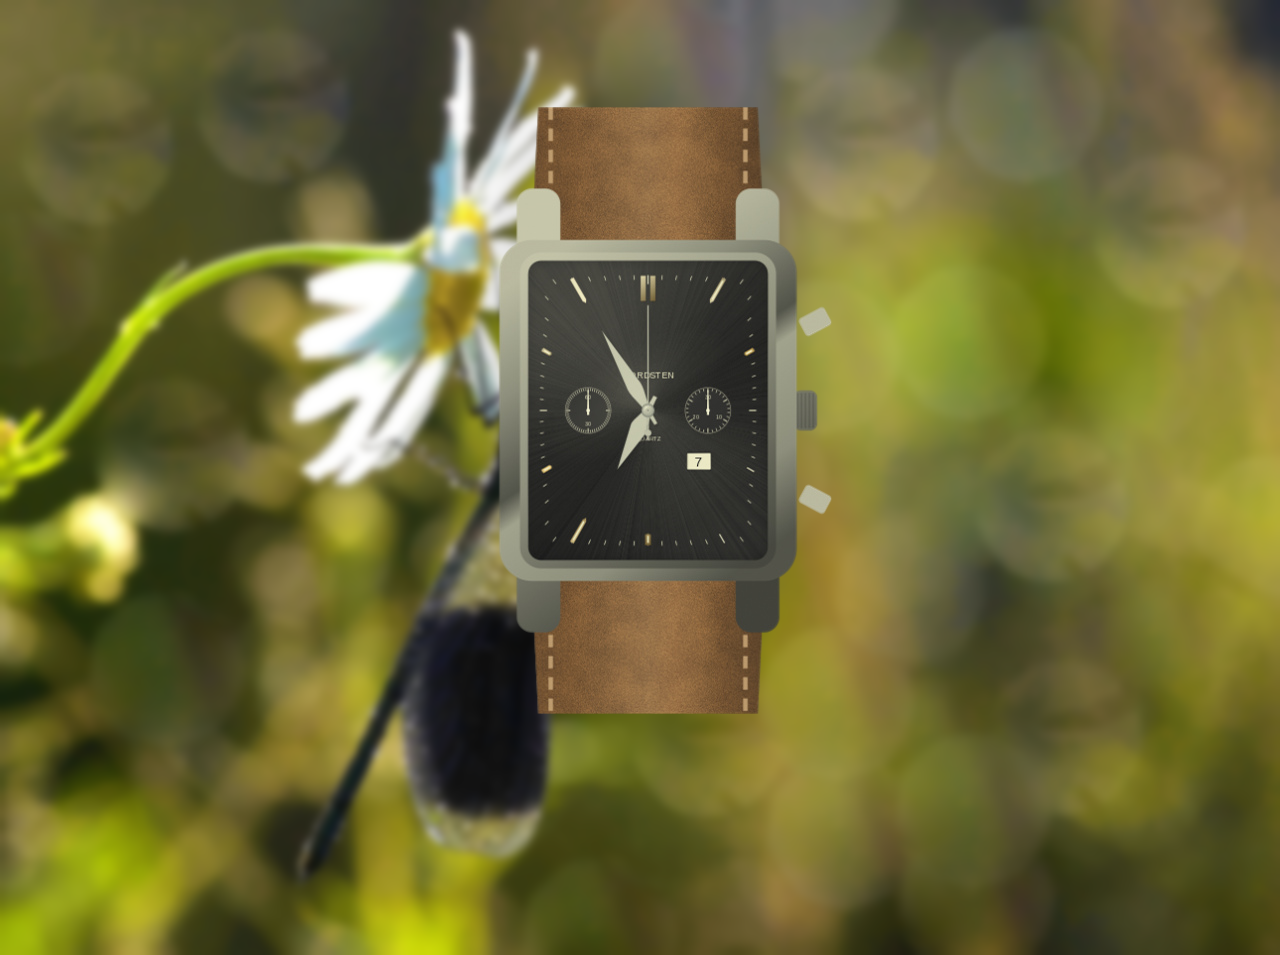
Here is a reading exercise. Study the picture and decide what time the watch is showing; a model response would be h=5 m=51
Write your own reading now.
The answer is h=6 m=55
